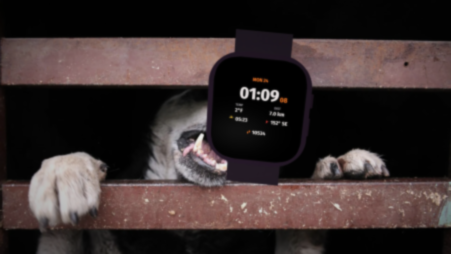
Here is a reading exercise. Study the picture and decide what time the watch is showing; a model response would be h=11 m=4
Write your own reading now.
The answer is h=1 m=9
